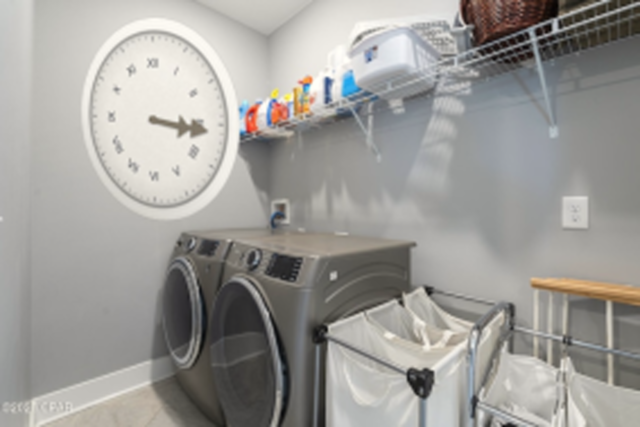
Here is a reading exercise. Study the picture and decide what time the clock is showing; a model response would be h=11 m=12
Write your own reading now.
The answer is h=3 m=16
